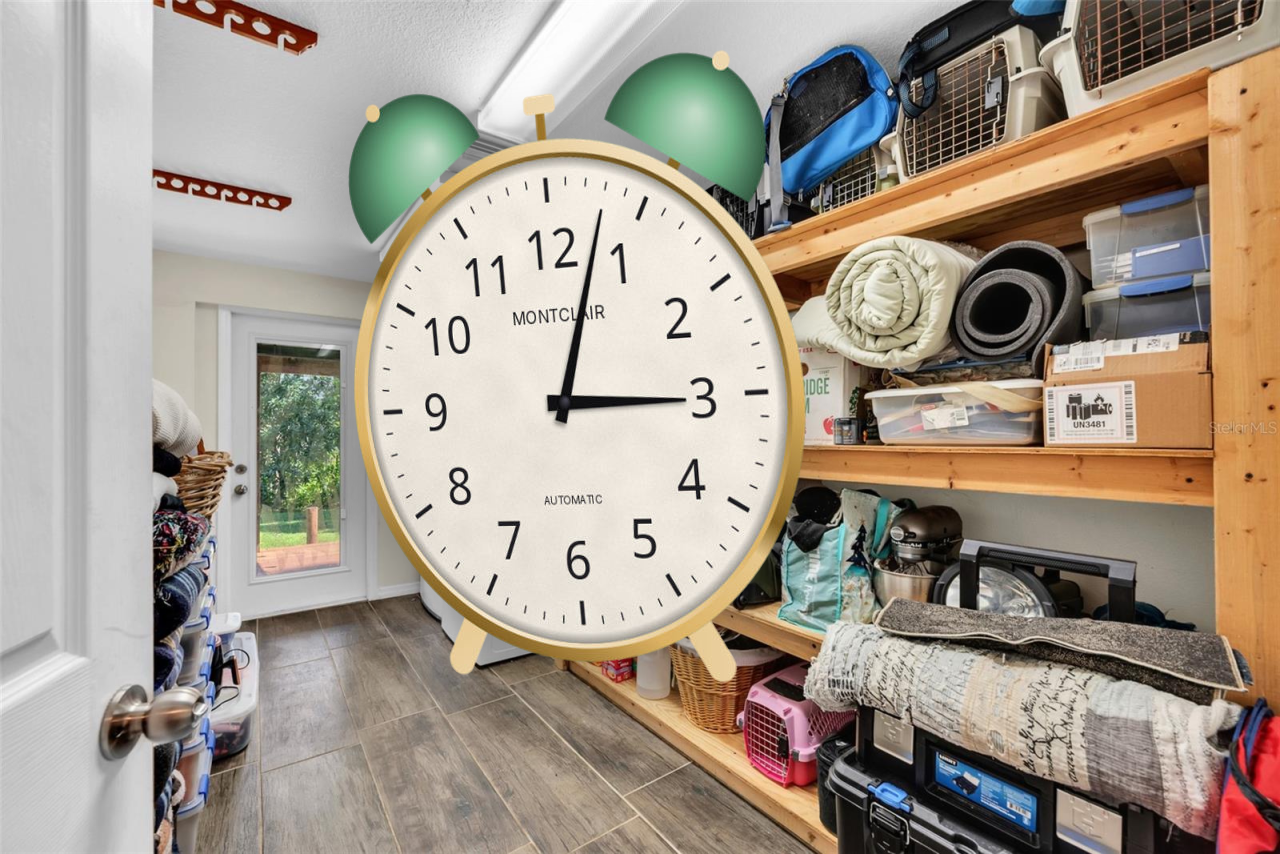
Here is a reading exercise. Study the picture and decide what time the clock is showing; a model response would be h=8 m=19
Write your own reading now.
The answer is h=3 m=3
